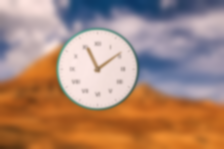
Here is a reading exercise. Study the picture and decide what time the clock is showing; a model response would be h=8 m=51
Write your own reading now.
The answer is h=11 m=9
